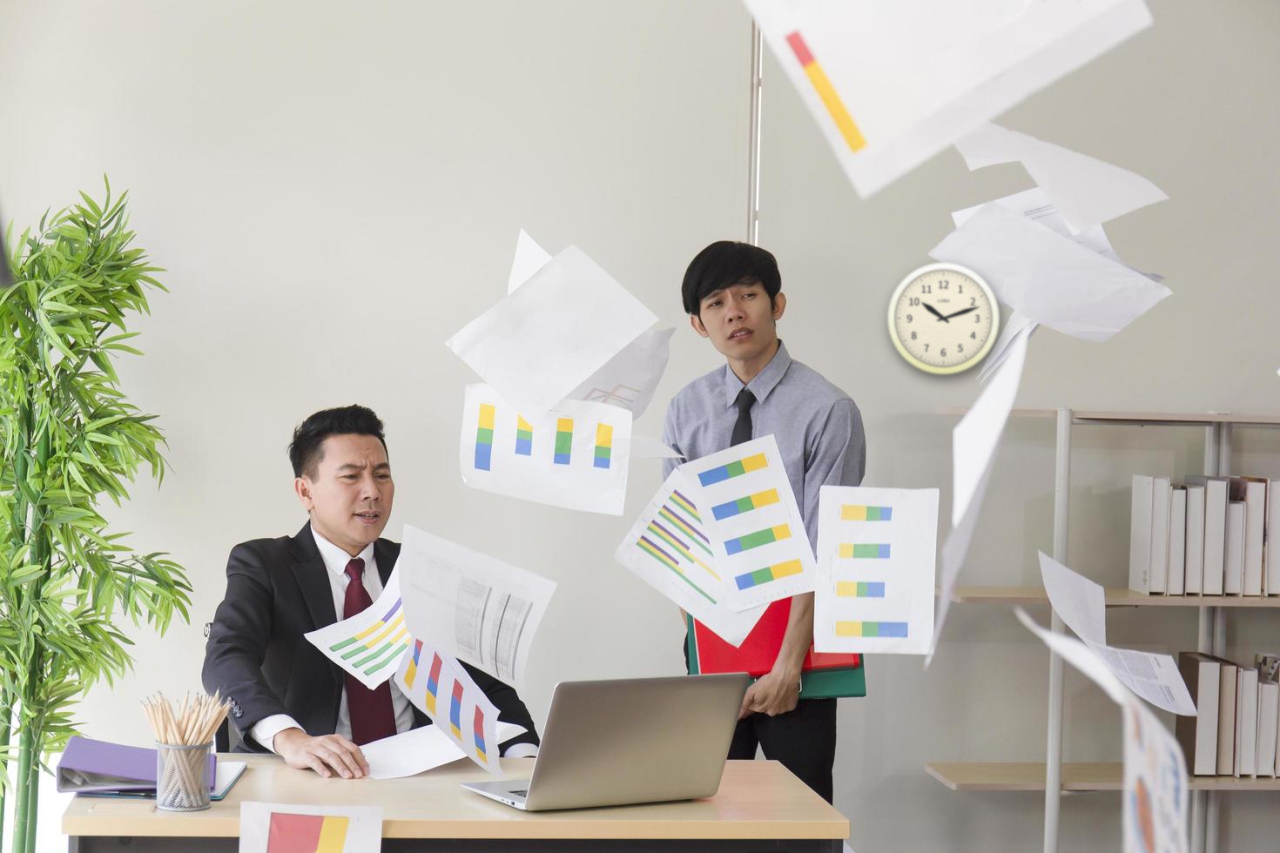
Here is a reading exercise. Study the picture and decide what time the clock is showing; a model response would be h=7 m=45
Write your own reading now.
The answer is h=10 m=12
